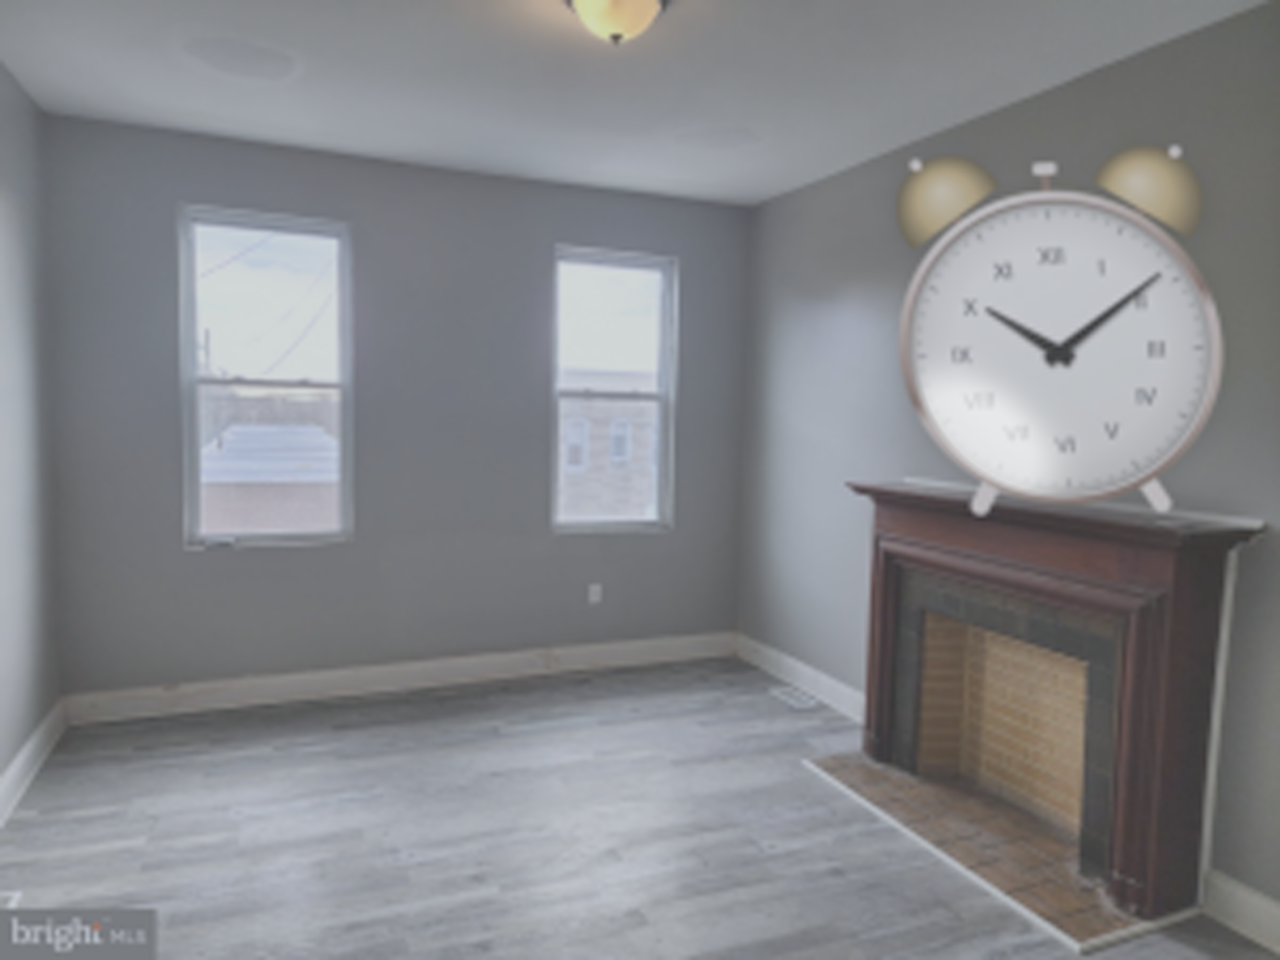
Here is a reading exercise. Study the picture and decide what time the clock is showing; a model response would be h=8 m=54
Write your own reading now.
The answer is h=10 m=9
